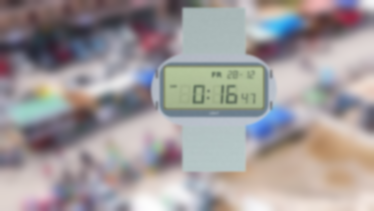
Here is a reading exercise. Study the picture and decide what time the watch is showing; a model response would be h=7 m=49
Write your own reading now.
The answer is h=0 m=16
